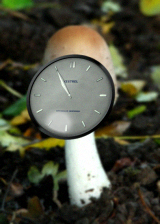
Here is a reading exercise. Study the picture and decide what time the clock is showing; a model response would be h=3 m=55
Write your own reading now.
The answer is h=10 m=55
